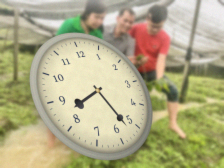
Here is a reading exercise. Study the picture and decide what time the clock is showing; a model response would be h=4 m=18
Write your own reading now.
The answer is h=8 m=27
